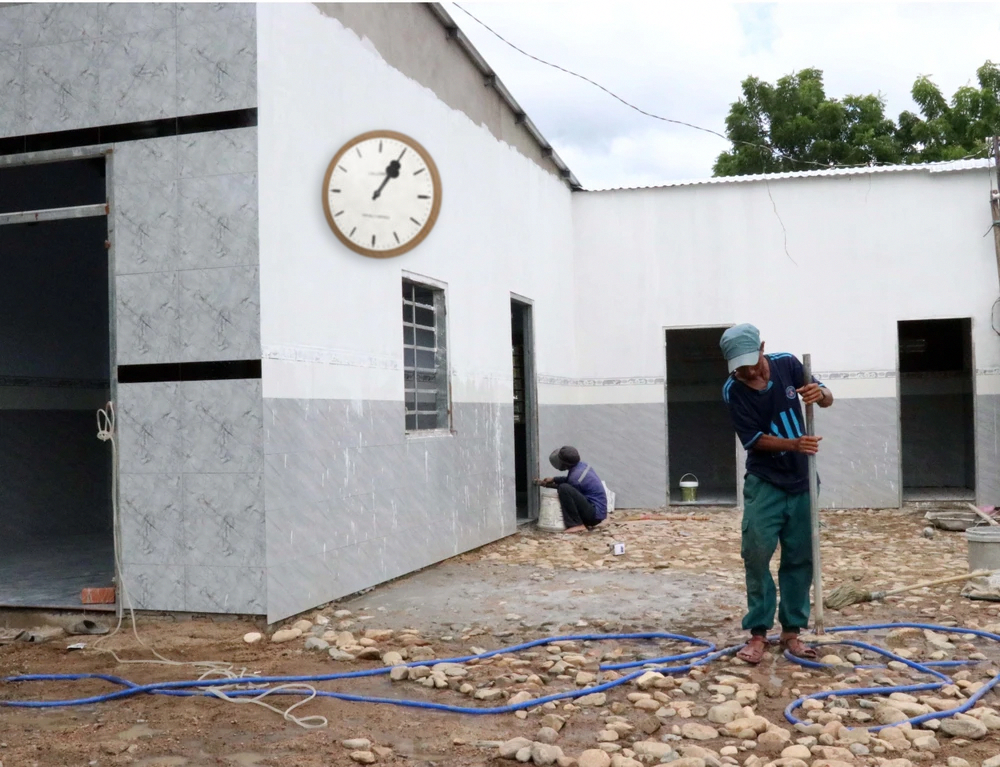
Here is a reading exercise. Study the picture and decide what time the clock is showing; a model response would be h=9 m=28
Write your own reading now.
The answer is h=1 m=5
